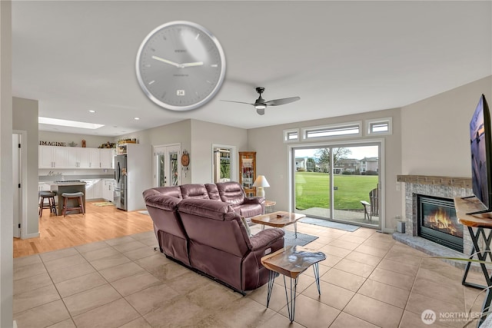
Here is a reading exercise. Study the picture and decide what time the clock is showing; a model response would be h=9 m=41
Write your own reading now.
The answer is h=2 m=48
